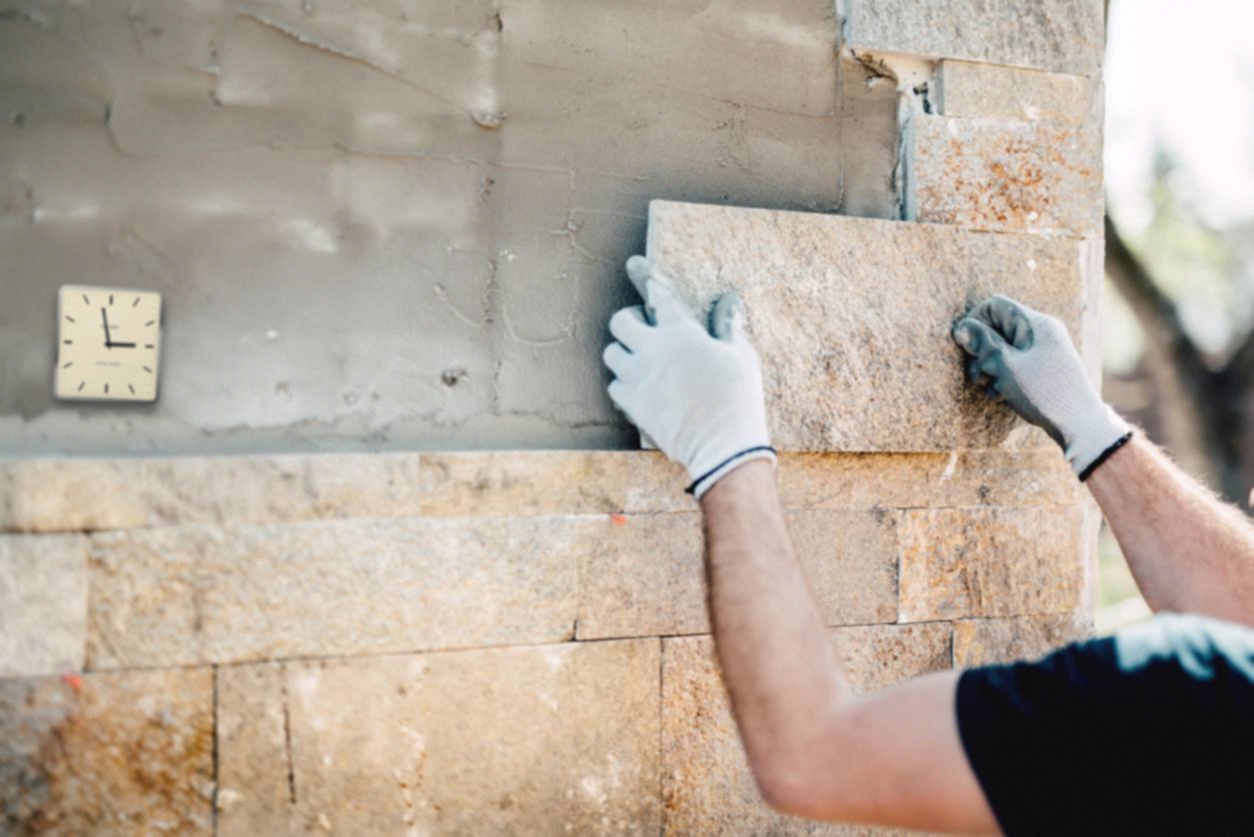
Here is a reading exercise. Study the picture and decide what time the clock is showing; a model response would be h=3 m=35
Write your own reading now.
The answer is h=2 m=58
